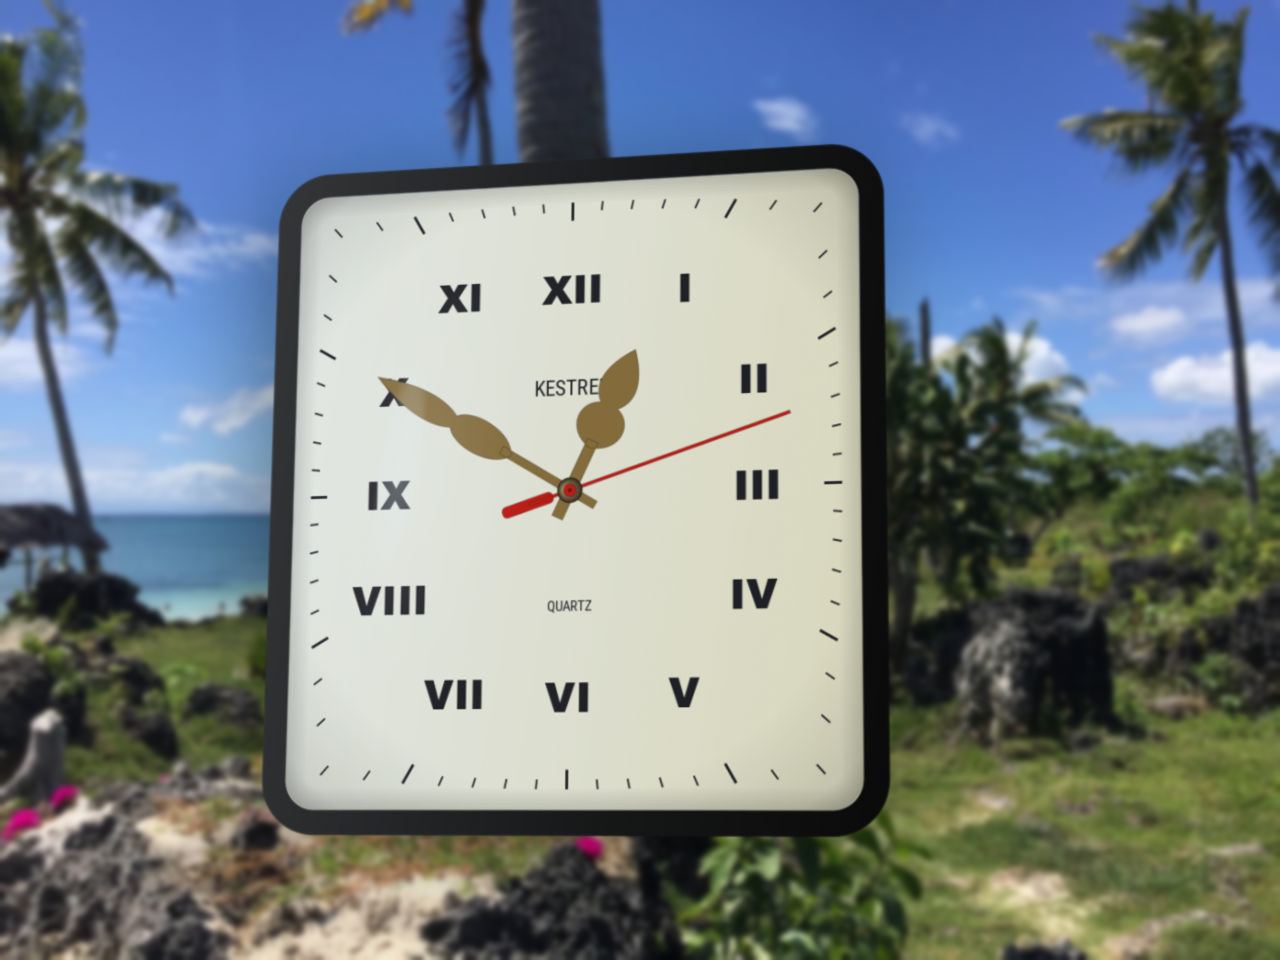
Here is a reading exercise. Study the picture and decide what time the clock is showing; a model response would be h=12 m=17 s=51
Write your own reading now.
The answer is h=12 m=50 s=12
